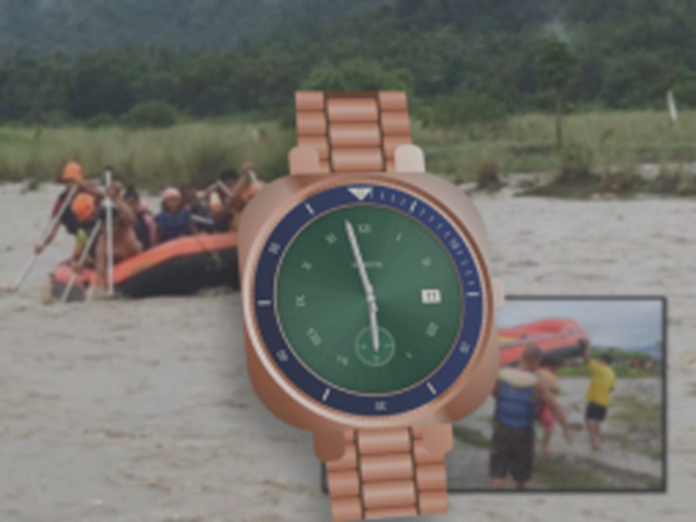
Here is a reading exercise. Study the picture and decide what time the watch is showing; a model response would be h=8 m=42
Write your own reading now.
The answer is h=5 m=58
